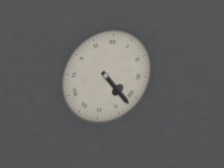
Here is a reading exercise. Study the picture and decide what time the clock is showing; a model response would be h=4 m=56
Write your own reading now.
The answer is h=4 m=22
